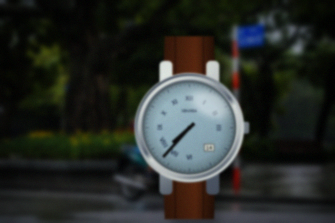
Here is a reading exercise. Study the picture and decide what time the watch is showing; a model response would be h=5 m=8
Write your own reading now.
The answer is h=7 m=37
